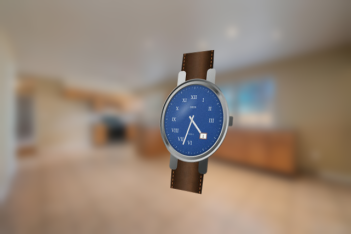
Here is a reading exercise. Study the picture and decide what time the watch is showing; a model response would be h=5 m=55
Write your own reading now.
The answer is h=4 m=33
